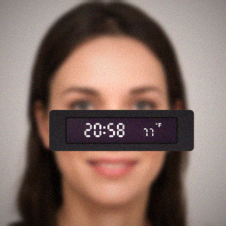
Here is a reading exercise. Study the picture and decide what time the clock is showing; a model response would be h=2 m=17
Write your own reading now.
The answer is h=20 m=58
